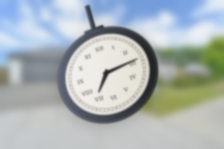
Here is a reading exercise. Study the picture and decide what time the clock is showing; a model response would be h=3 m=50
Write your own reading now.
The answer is h=7 m=14
